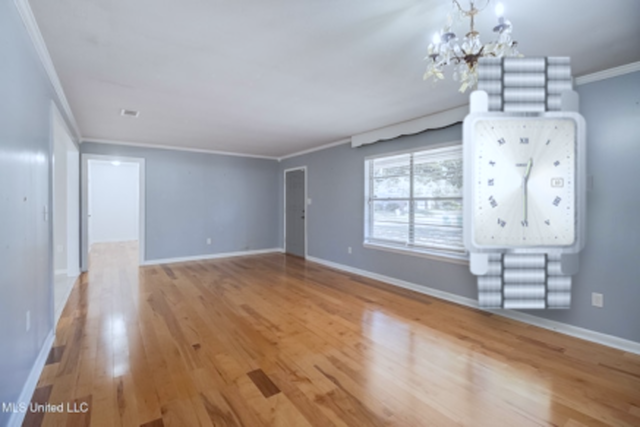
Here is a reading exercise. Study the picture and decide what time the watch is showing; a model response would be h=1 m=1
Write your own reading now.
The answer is h=12 m=30
